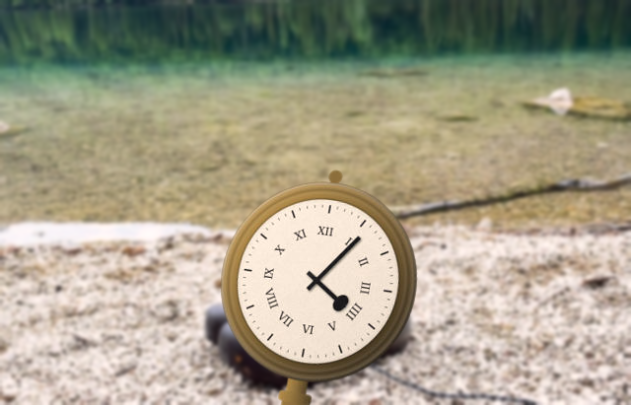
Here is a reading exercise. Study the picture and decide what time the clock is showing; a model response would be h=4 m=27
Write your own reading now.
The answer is h=4 m=6
